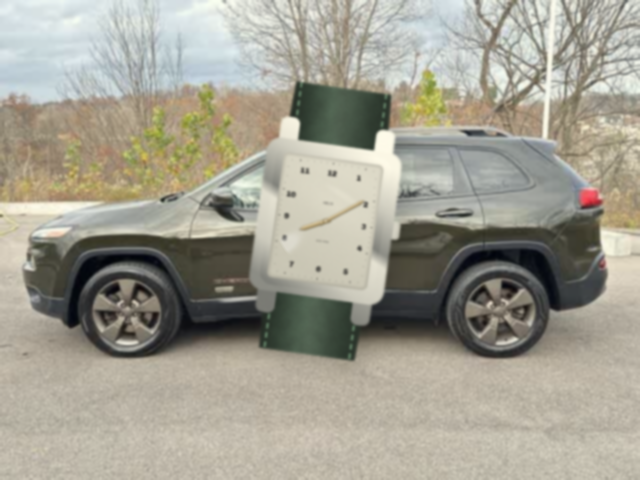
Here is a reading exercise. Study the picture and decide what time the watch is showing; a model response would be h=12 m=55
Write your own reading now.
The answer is h=8 m=9
